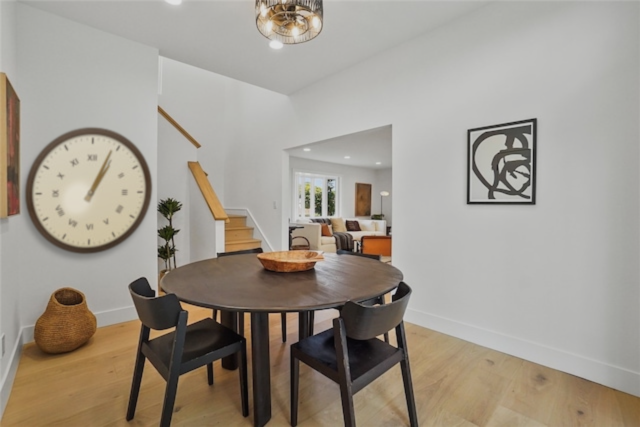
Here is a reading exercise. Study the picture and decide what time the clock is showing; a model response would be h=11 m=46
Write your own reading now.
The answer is h=1 m=4
